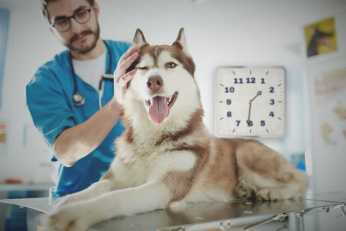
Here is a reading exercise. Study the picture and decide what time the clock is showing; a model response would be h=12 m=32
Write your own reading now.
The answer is h=1 m=31
